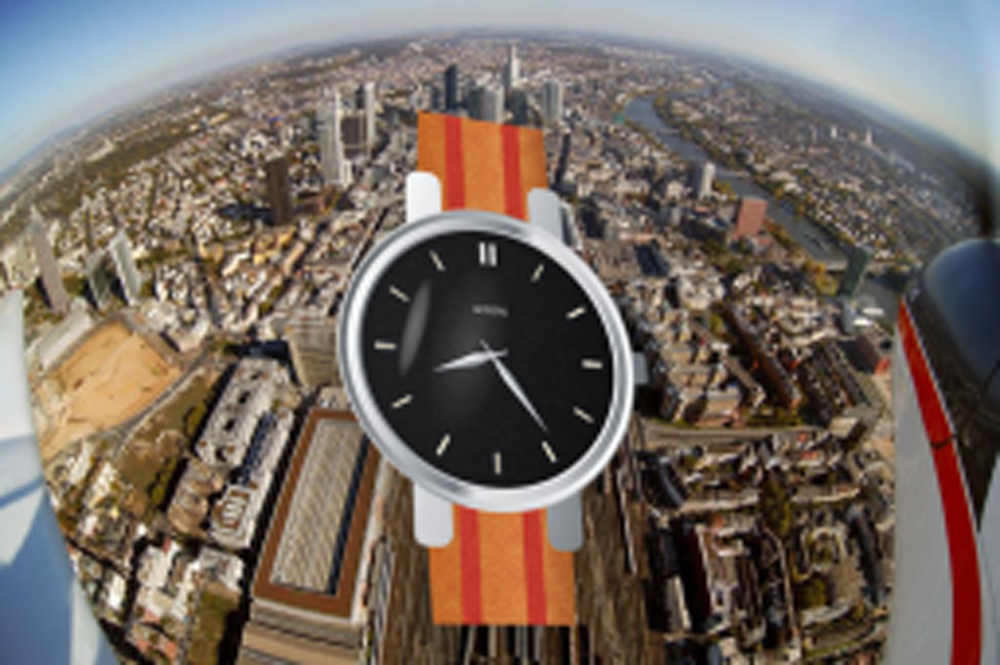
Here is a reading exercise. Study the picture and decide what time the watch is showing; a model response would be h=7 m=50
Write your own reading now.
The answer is h=8 m=24
